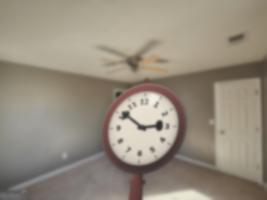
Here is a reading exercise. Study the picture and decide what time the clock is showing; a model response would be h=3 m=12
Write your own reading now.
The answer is h=2 m=51
